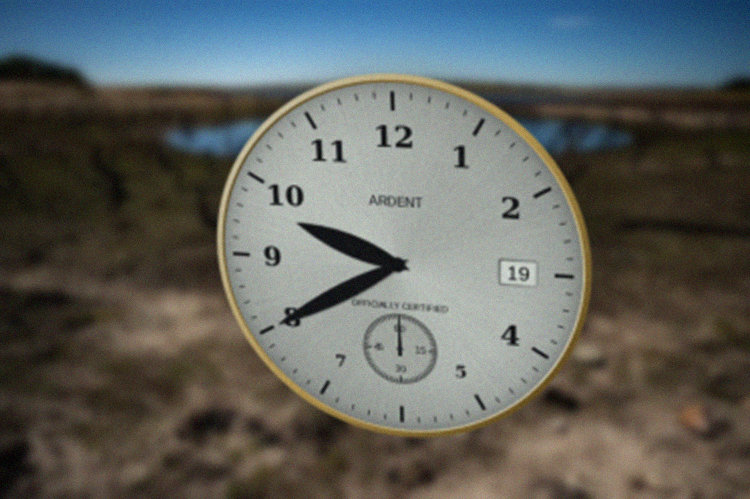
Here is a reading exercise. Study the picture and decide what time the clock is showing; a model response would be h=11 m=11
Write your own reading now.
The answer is h=9 m=40
